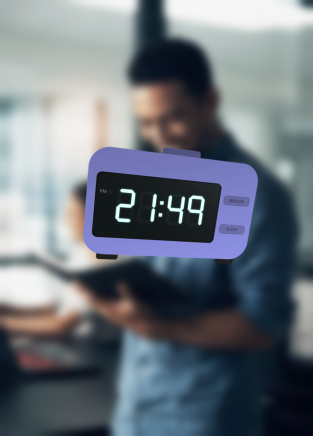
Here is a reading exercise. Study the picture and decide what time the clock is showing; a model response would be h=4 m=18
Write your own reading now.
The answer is h=21 m=49
